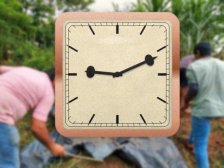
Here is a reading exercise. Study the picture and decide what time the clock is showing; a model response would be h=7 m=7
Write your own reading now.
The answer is h=9 m=11
